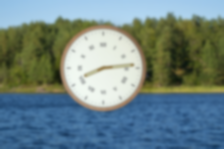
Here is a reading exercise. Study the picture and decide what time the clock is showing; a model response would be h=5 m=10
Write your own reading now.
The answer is h=8 m=14
